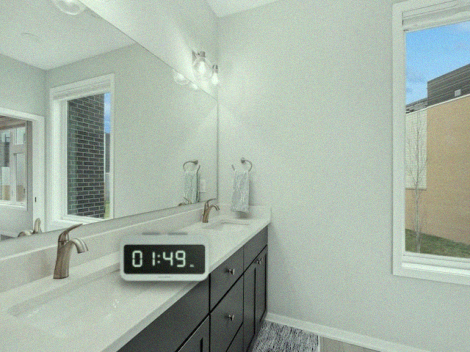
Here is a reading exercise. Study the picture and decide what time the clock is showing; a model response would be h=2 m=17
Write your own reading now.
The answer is h=1 m=49
